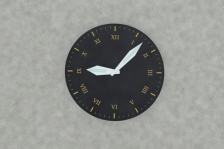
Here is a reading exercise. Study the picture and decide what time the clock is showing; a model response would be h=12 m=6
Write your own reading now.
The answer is h=9 m=7
